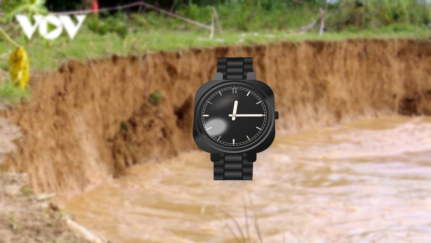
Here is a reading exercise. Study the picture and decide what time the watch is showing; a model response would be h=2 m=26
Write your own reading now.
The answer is h=12 m=15
